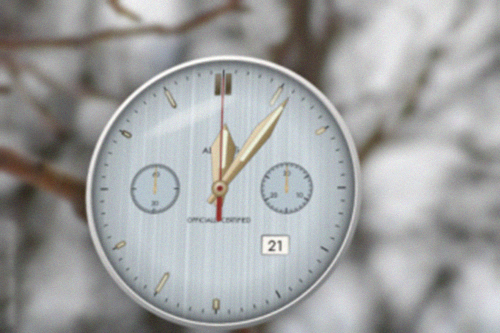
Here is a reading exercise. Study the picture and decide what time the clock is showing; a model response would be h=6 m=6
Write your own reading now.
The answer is h=12 m=6
